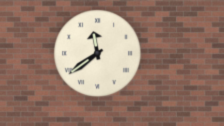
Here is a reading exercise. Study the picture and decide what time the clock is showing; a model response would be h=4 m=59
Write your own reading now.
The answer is h=11 m=39
